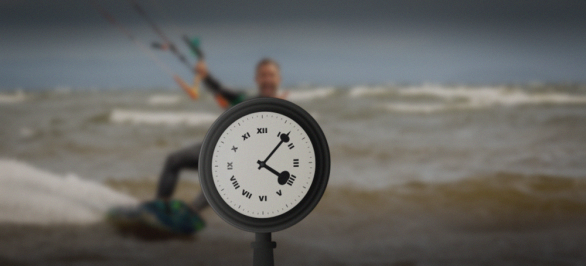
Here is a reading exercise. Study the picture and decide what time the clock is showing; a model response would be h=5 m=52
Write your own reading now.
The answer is h=4 m=7
